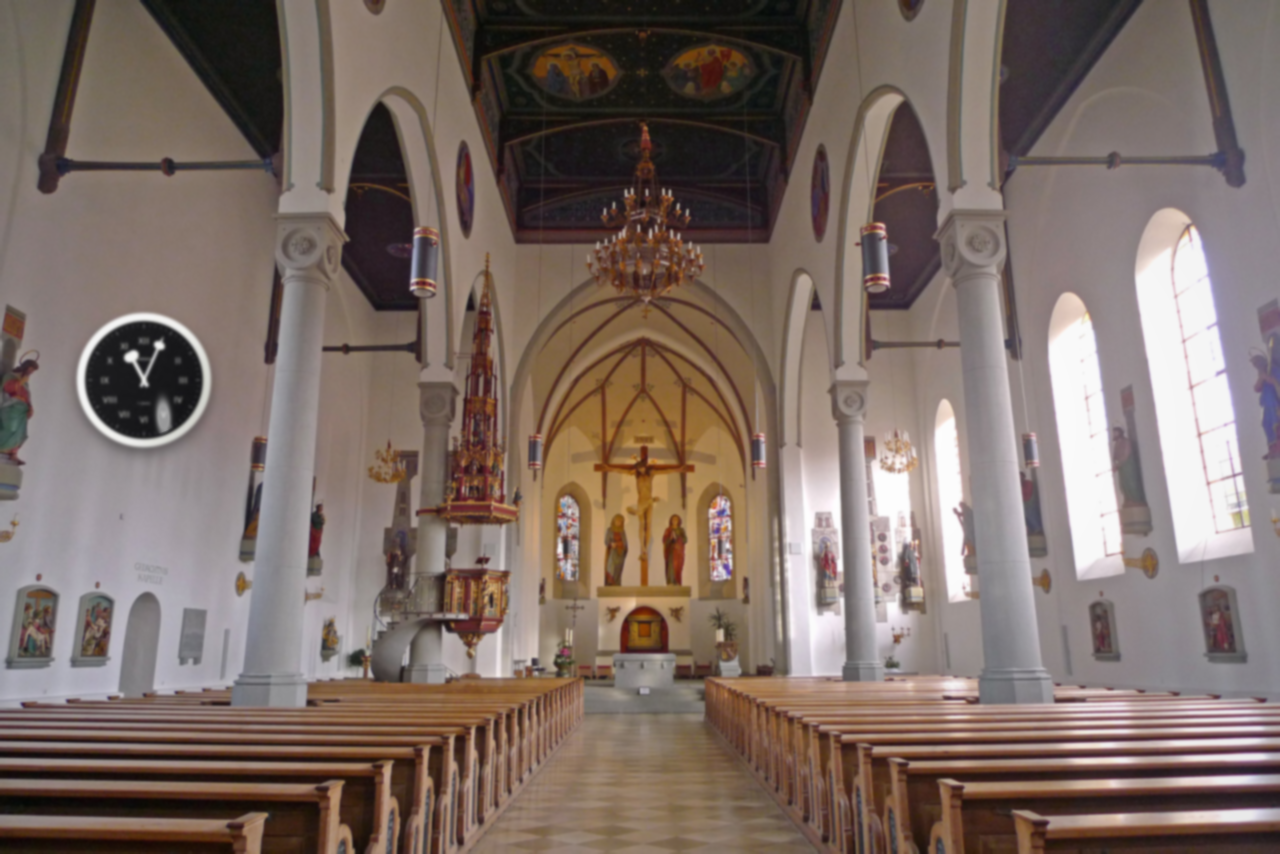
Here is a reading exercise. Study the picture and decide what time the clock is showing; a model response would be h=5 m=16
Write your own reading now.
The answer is h=11 m=4
